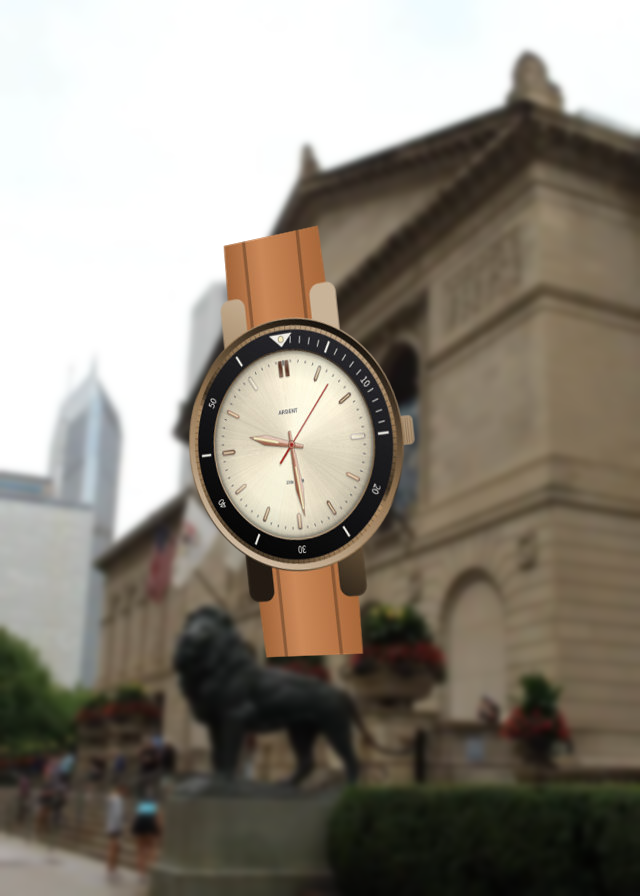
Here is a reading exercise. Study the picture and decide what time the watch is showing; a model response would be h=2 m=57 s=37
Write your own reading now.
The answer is h=9 m=29 s=7
